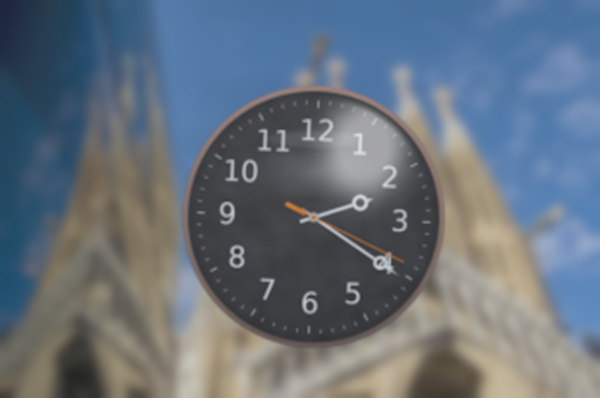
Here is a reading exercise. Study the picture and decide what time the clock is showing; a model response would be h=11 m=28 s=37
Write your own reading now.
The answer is h=2 m=20 s=19
